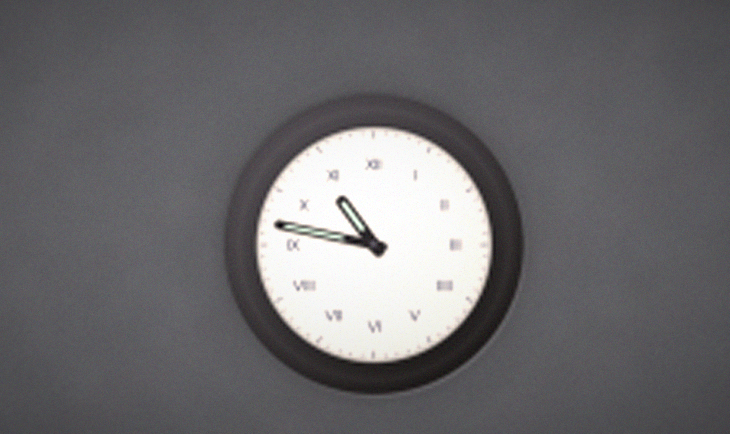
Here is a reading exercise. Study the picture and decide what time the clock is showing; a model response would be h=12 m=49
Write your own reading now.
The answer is h=10 m=47
